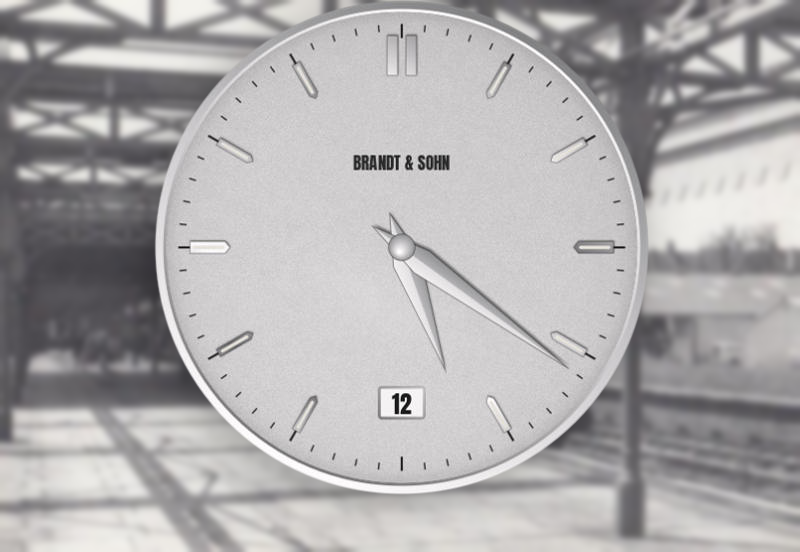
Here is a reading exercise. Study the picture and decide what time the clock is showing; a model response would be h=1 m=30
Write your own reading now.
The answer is h=5 m=21
